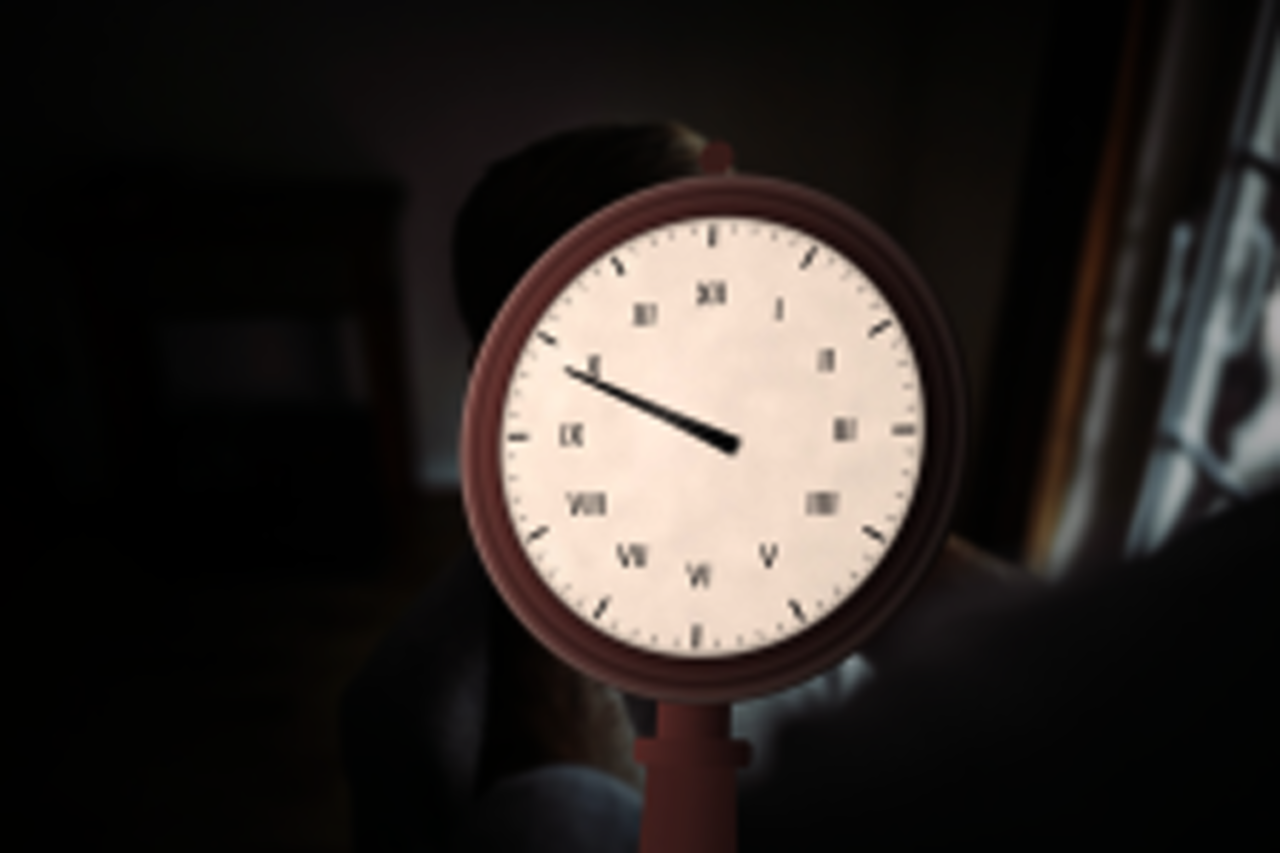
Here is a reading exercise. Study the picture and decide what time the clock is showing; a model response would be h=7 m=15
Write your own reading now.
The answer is h=9 m=49
